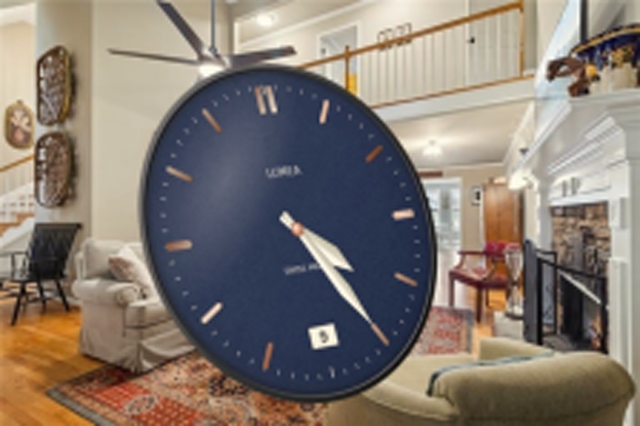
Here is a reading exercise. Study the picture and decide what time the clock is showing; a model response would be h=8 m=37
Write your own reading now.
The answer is h=4 m=25
